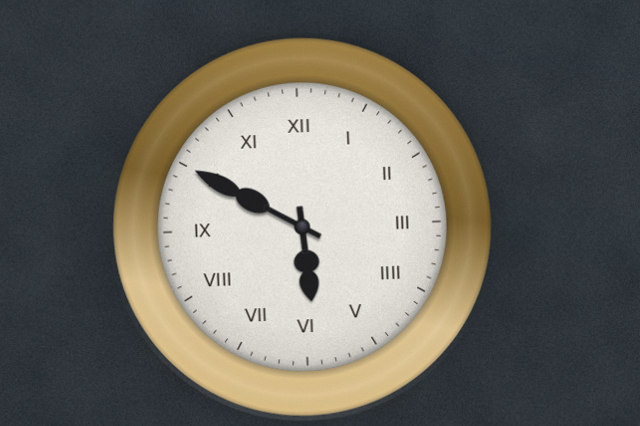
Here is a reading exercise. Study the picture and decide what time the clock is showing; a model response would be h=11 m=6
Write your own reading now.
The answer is h=5 m=50
